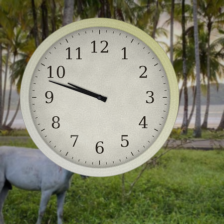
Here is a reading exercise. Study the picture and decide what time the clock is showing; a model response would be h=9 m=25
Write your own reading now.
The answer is h=9 m=48
